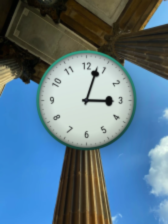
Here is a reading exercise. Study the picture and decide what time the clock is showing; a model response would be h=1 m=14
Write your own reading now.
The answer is h=3 m=3
